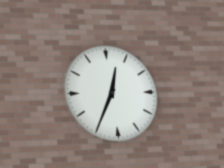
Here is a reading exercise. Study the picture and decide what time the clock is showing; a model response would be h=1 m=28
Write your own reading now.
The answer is h=12 m=35
